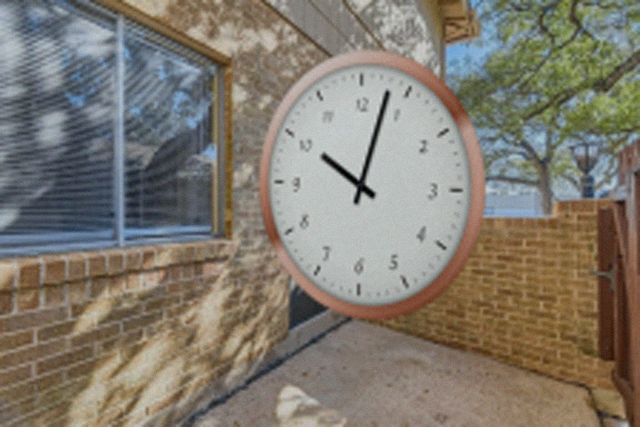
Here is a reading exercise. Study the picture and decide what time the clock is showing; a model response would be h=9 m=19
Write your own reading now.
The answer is h=10 m=3
